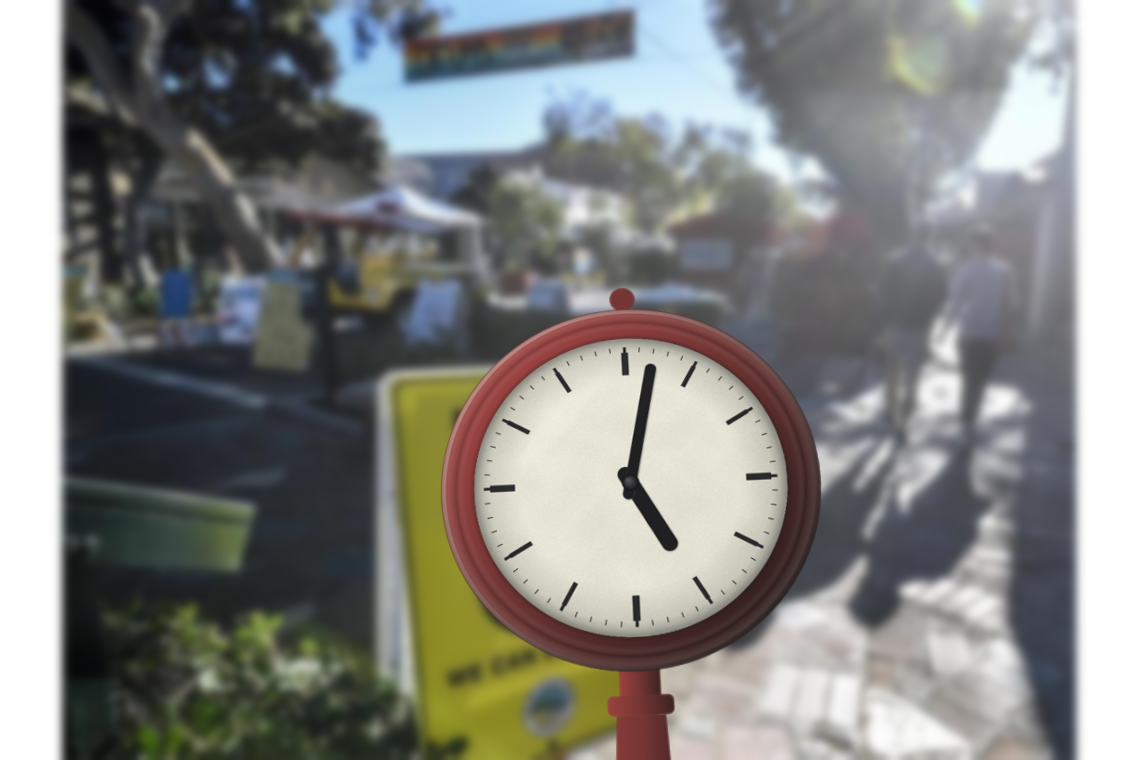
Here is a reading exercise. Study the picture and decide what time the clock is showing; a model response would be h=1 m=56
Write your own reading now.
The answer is h=5 m=2
